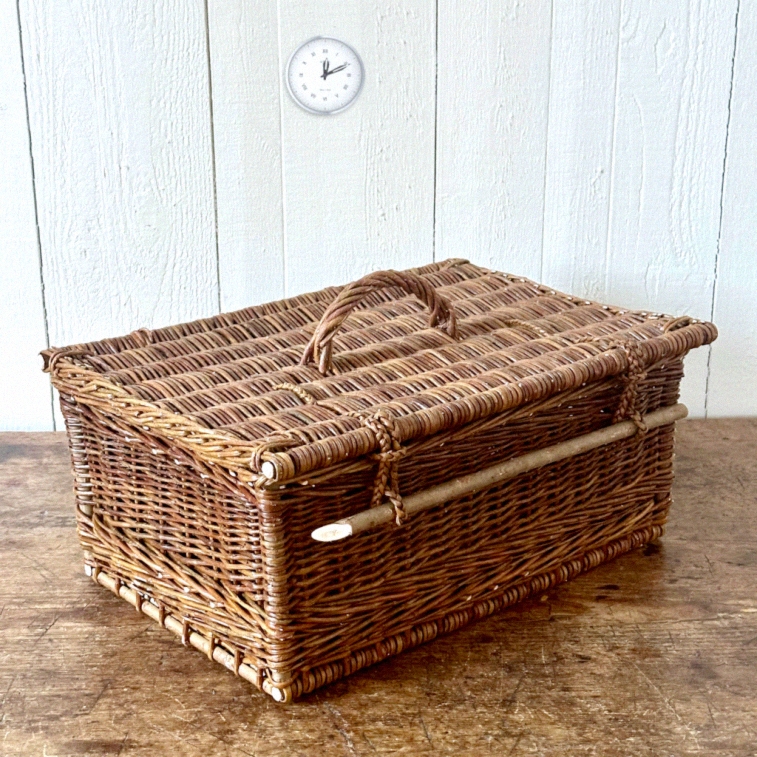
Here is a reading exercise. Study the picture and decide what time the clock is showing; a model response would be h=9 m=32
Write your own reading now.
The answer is h=12 m=11
